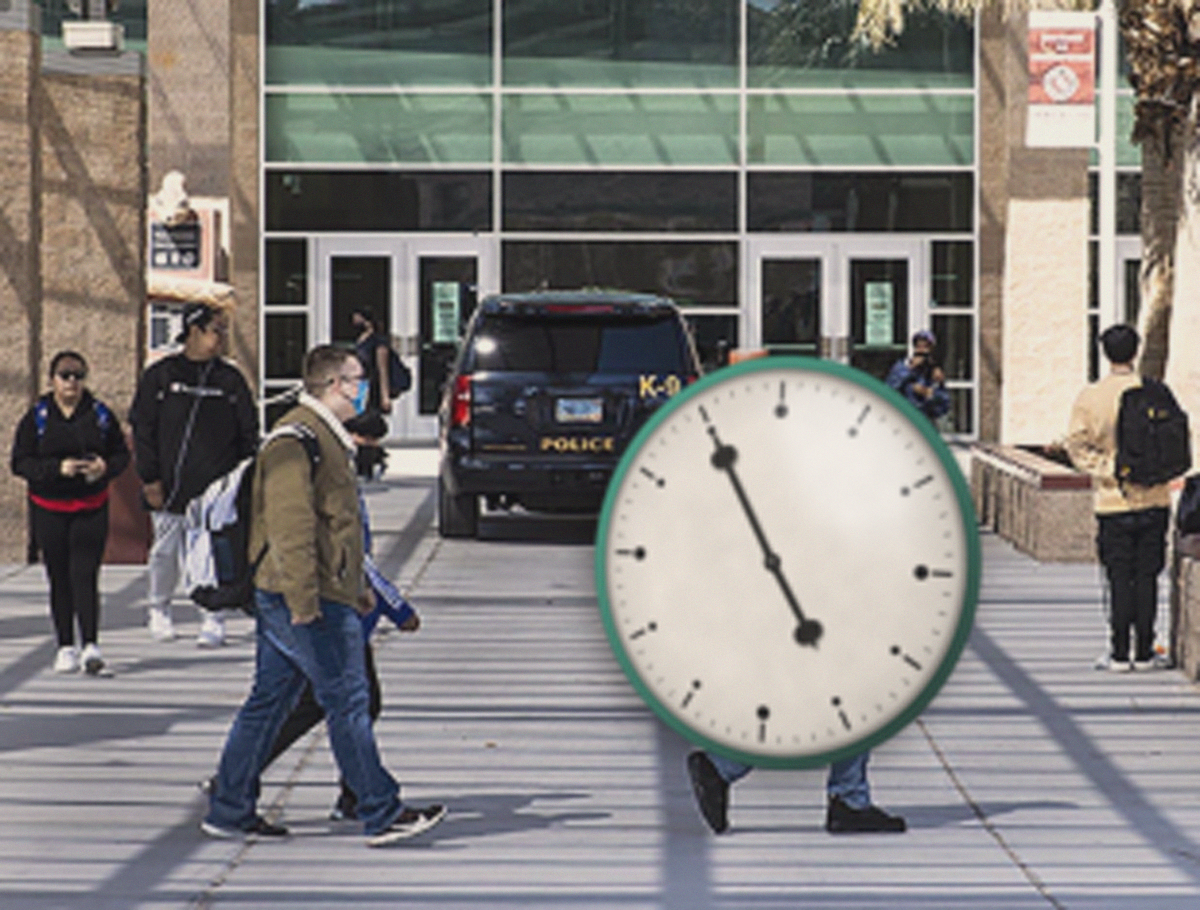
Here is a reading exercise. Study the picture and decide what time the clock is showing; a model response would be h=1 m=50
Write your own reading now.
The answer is h=4 m=55
